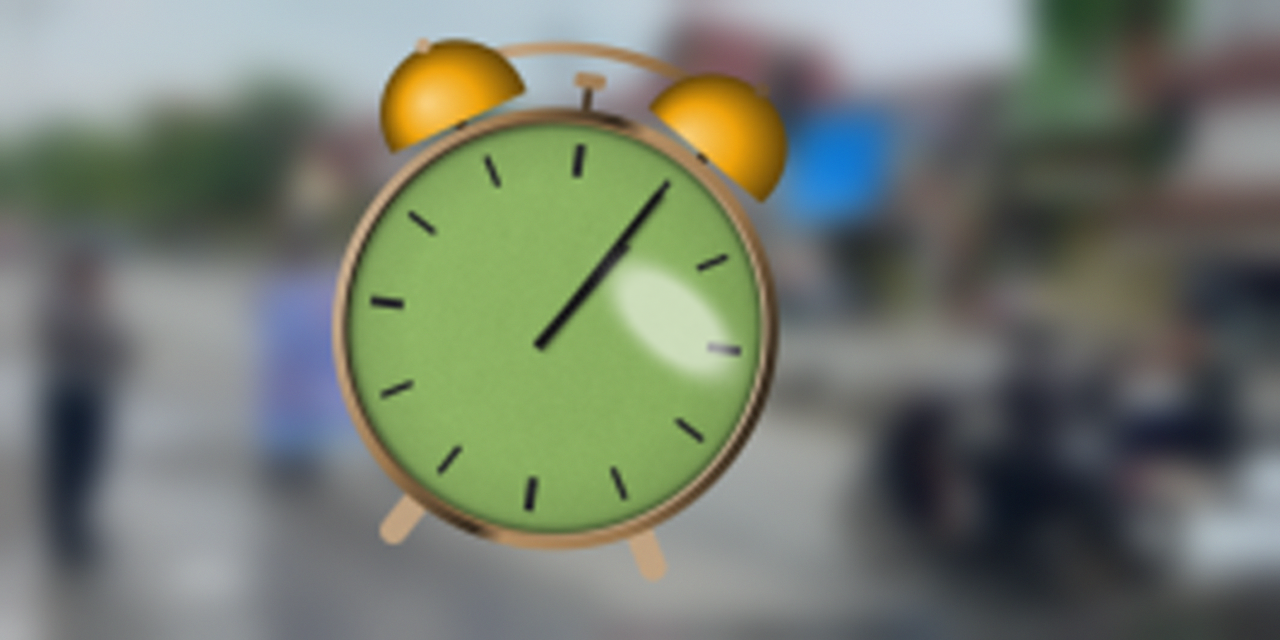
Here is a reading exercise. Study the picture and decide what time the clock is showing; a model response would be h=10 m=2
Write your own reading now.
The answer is h=1 m=5
